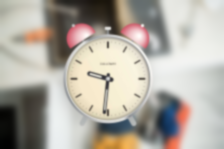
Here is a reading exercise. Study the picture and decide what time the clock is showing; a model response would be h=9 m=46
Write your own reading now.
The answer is h=9 m=31
